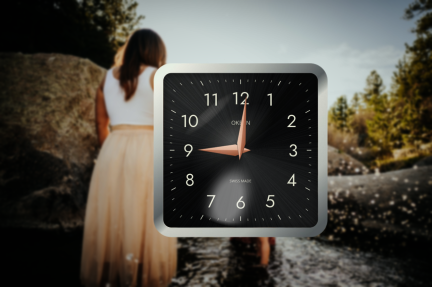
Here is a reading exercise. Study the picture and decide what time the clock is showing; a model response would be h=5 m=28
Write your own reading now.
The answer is h=9 m=1
